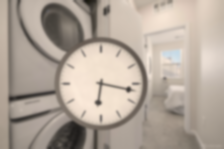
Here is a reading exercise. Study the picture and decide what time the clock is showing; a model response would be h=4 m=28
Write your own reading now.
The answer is h=6 m=17
